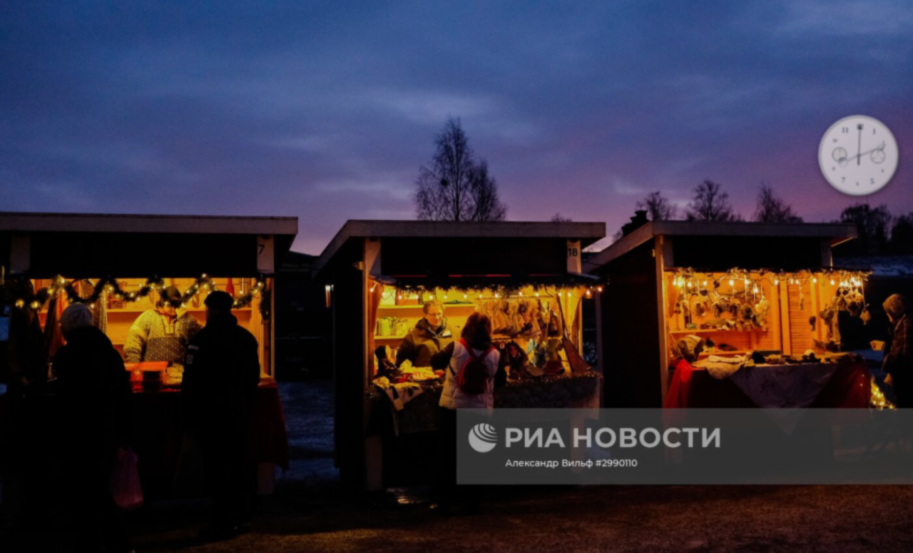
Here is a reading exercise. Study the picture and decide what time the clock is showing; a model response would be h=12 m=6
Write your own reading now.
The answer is h=8 m=11
